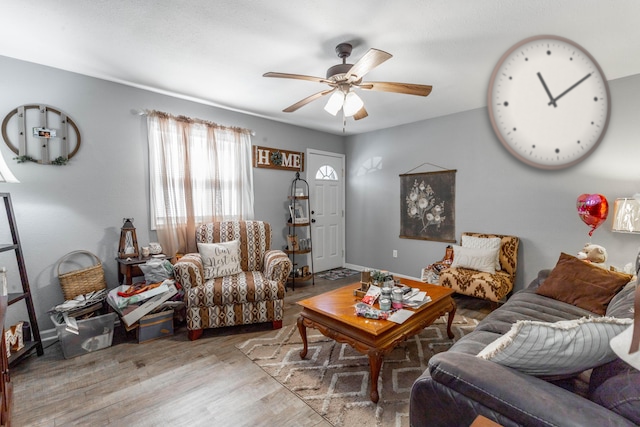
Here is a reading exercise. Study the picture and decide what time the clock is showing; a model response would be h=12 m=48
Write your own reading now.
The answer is h=11 m=10
